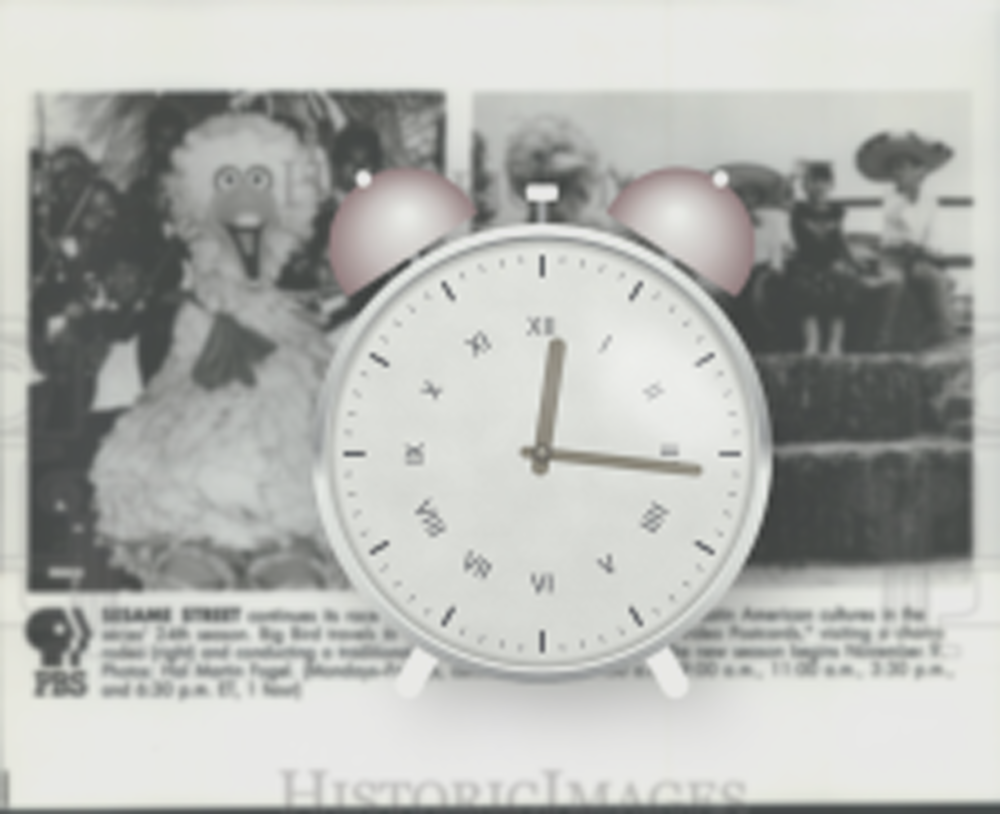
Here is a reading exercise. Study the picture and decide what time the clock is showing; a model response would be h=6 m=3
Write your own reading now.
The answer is h=12 m=16
